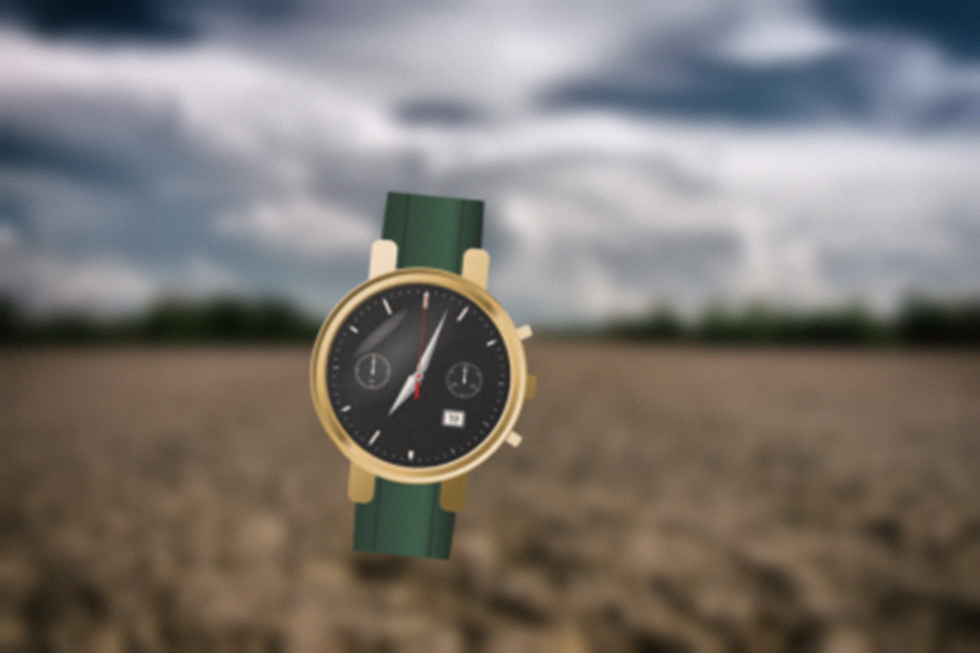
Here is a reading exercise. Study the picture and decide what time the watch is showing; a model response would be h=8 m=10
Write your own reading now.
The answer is h=7 m=3
